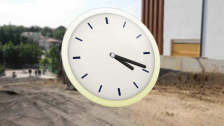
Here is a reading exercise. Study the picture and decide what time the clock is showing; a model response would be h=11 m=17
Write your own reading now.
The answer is h=4 m=19
